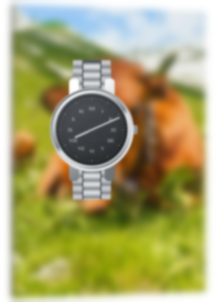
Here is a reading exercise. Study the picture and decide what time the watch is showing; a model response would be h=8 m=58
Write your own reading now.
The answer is h=8 m=11
